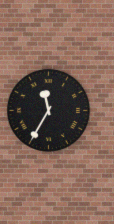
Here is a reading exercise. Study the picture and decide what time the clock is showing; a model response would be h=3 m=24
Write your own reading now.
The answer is h=11 m=35
